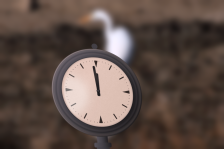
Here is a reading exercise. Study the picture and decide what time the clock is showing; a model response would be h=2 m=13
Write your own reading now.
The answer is h=11 m=59
